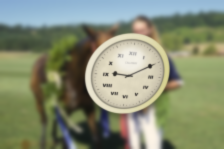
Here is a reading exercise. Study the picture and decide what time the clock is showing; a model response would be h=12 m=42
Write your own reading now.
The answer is h=9 m=10
